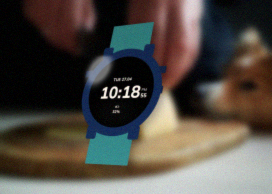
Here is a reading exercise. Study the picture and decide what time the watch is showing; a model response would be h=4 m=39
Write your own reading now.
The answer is h=10 m=18
